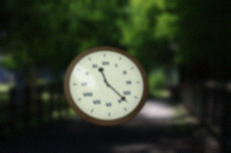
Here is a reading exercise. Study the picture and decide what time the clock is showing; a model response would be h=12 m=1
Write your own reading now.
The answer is h=11 m=23
